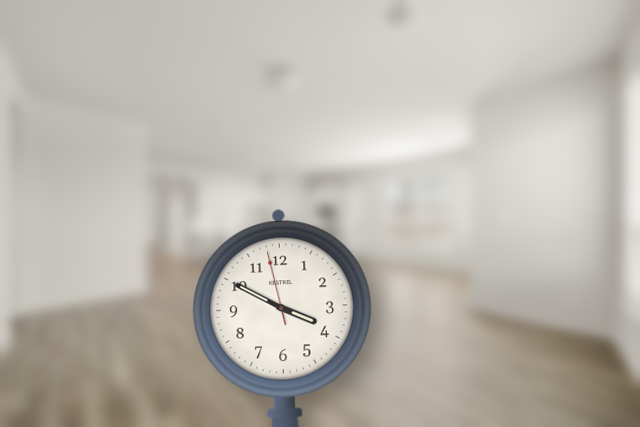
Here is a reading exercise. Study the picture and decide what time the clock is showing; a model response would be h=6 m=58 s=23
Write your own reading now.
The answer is h=3 m=49 s=58
